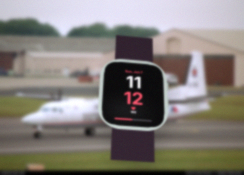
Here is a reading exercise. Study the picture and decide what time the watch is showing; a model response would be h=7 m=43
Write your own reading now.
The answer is h=11 m=12
